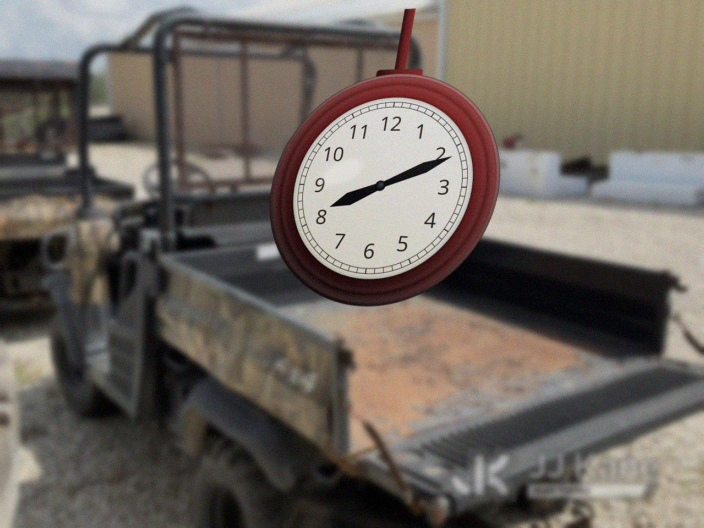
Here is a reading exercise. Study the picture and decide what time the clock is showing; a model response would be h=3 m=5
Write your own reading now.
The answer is h=8 m=11
